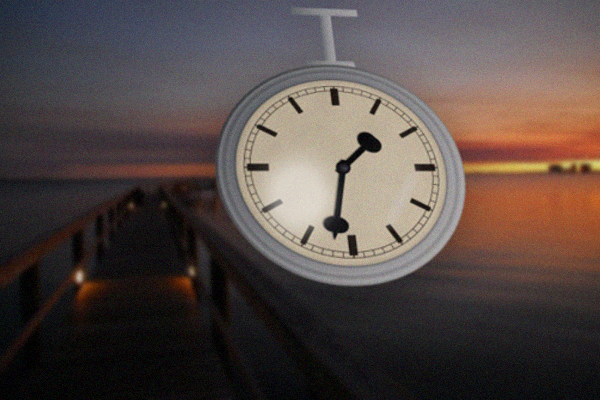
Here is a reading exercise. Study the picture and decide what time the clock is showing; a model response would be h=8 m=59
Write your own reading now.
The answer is h=1 m=32
